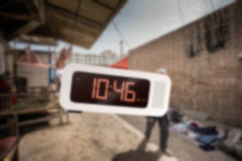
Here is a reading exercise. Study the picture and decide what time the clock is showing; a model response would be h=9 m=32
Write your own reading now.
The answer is h=10 m=46
